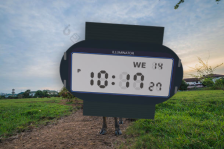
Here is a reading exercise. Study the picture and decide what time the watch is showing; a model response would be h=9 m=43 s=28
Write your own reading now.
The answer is h=10 m=17 s=27
